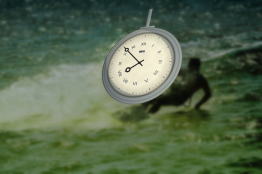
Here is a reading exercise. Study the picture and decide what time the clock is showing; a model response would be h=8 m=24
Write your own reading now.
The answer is h=7 m=52
